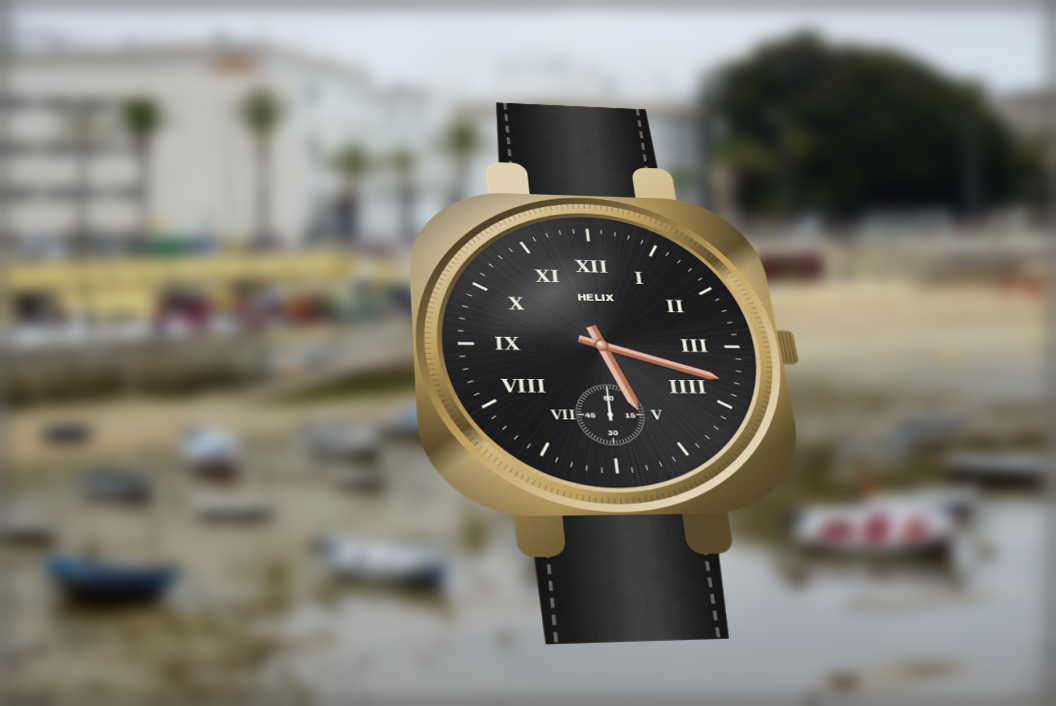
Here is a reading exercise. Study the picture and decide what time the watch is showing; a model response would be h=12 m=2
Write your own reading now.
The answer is h=5 m=18
